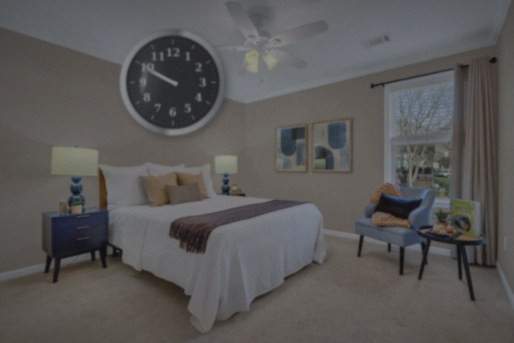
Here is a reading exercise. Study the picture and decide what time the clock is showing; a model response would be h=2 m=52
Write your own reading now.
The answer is h=9 m=50
